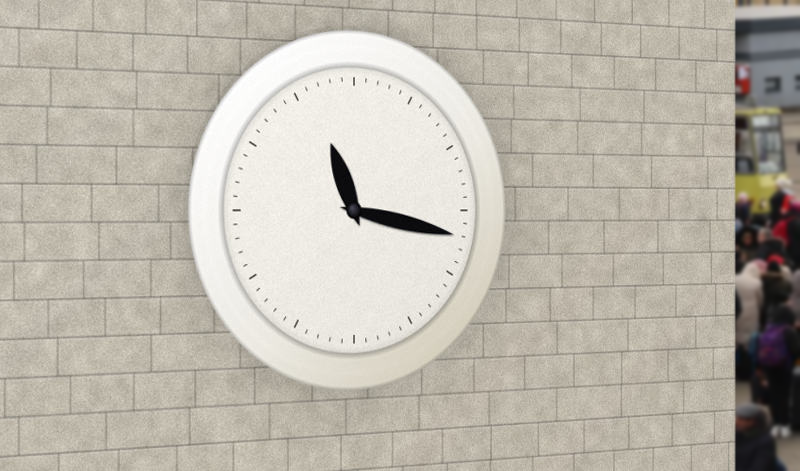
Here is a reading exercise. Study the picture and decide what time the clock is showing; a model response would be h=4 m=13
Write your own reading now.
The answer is h=11 m=17
